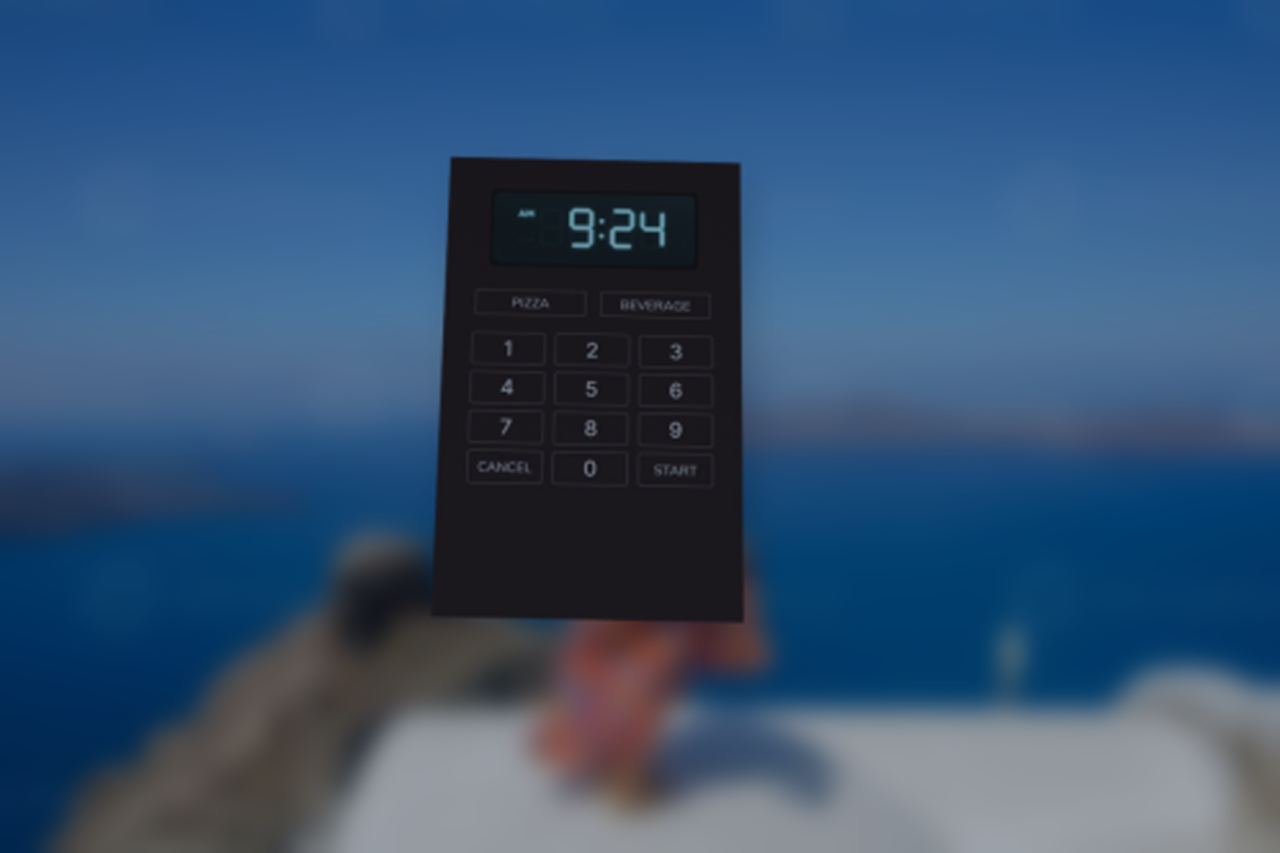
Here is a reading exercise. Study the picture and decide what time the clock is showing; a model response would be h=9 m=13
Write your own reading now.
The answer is h=9 m=24
